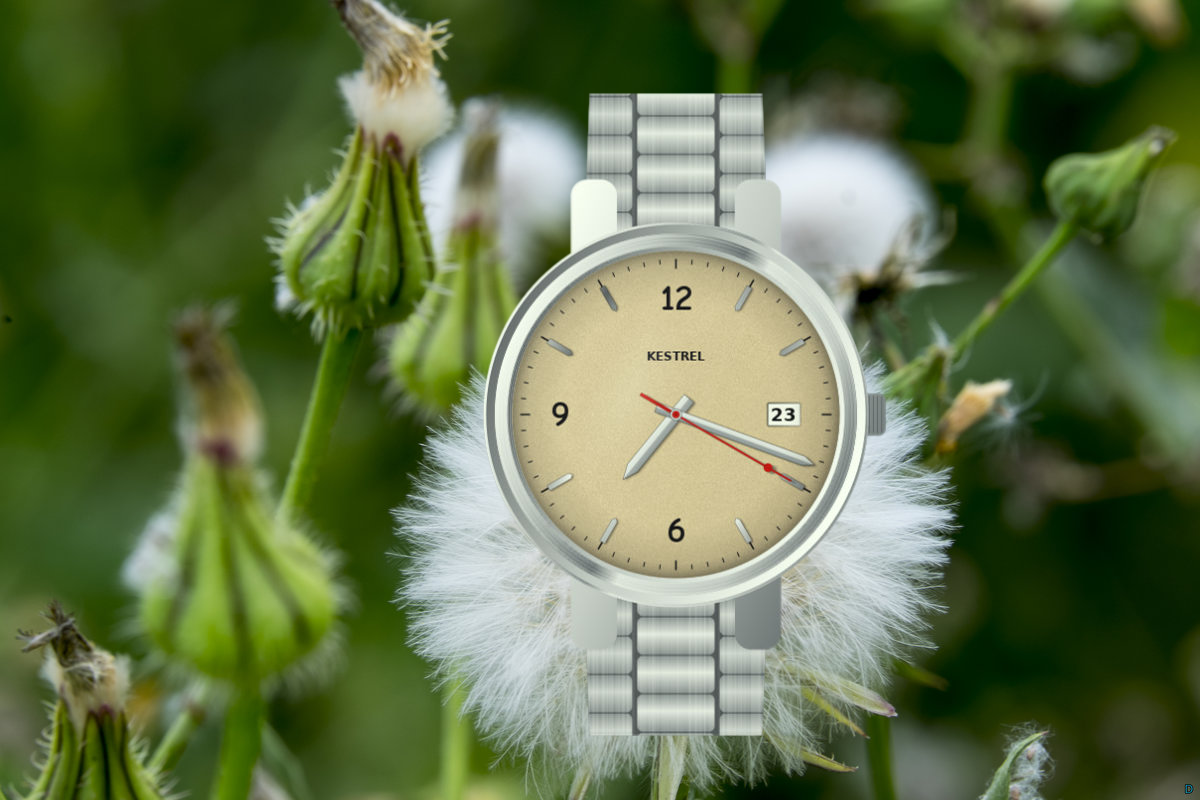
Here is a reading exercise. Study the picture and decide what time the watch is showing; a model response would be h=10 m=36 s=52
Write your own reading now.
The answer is h=7 m=18 s=20
